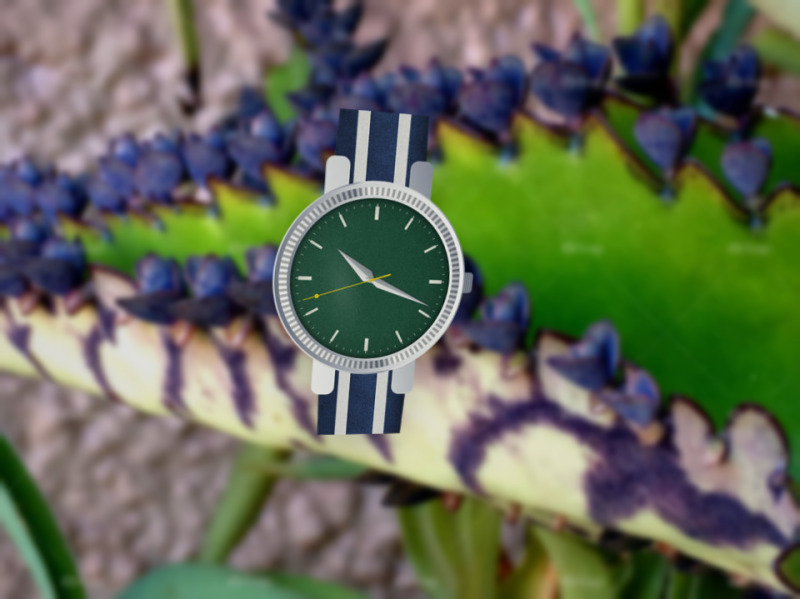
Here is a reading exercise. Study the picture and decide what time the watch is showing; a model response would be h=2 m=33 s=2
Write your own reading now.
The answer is h=10 m=18 s=42
